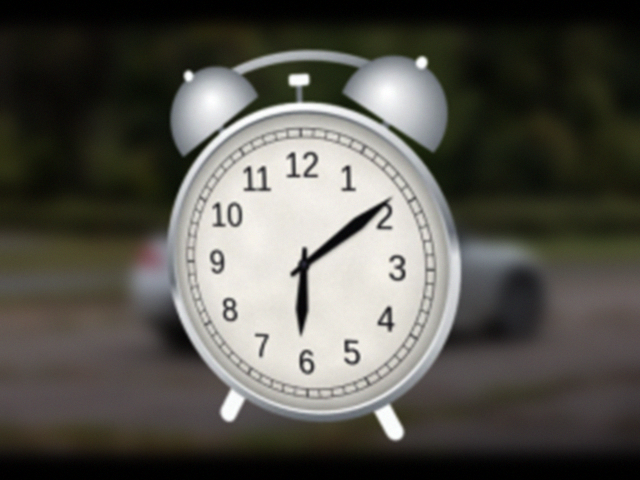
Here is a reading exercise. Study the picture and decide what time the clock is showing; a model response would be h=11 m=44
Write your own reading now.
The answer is h=6 m=9
